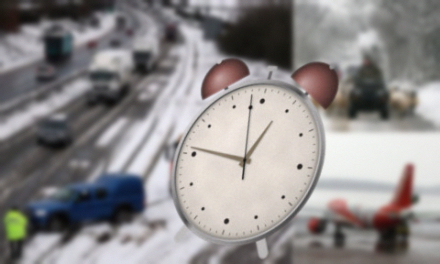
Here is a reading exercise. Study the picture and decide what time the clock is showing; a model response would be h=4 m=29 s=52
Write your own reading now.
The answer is h=12 m=45 s=58
